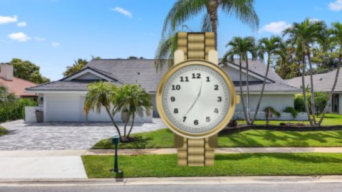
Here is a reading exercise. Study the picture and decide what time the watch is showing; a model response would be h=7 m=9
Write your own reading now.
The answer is h=12 m=36
